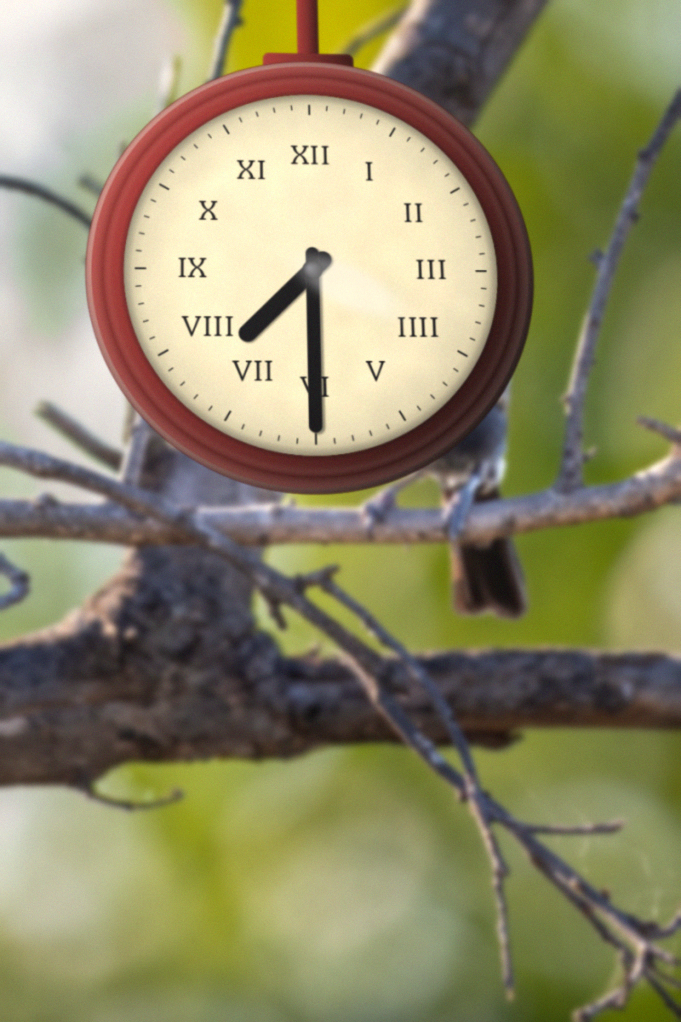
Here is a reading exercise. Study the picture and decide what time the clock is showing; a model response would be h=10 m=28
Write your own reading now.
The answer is h=7 m=30
